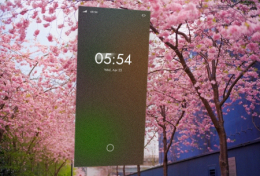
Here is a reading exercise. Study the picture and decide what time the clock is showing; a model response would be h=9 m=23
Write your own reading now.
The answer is h=5 m=54
